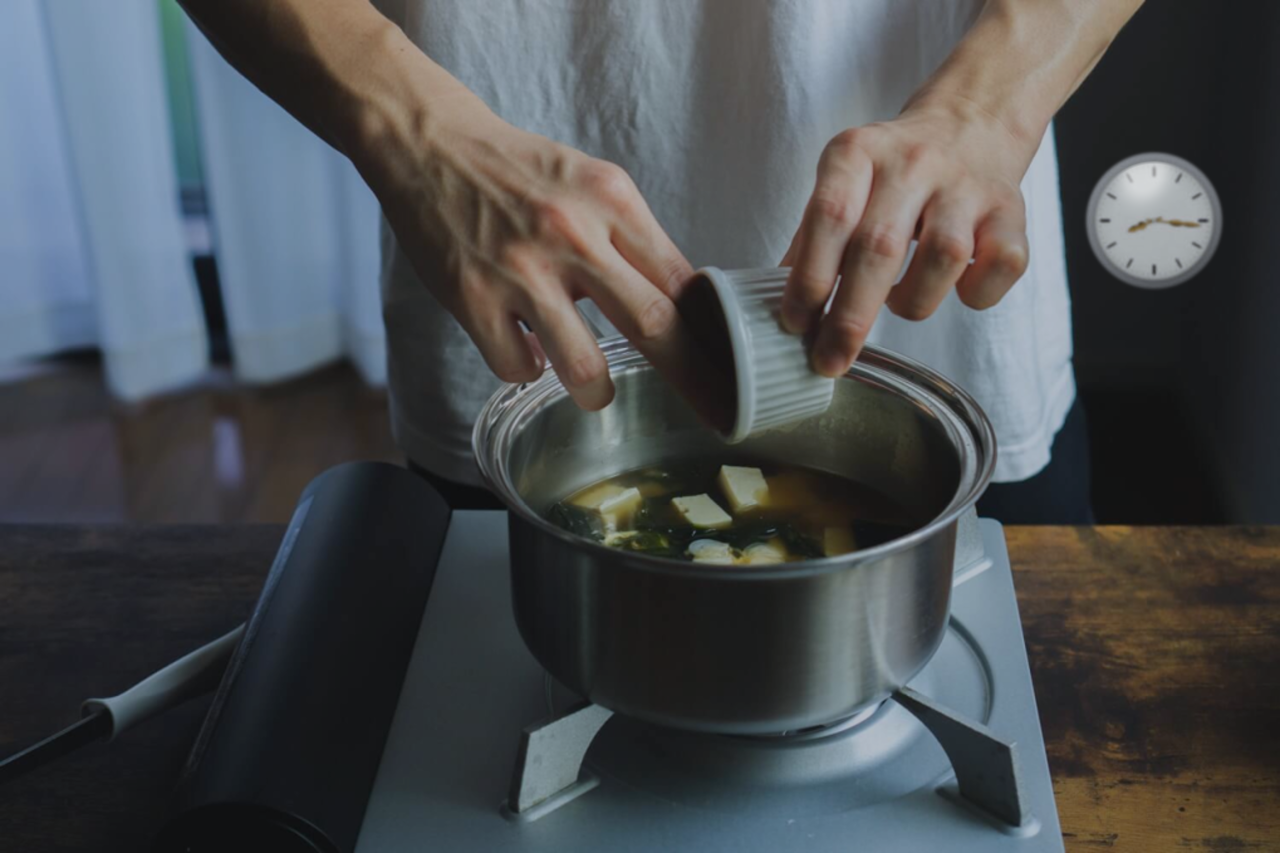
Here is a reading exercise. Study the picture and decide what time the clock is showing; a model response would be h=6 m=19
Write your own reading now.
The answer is h=8 m=16
